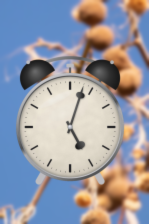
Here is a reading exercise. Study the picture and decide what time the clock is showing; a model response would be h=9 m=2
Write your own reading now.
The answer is h=5 m=3
